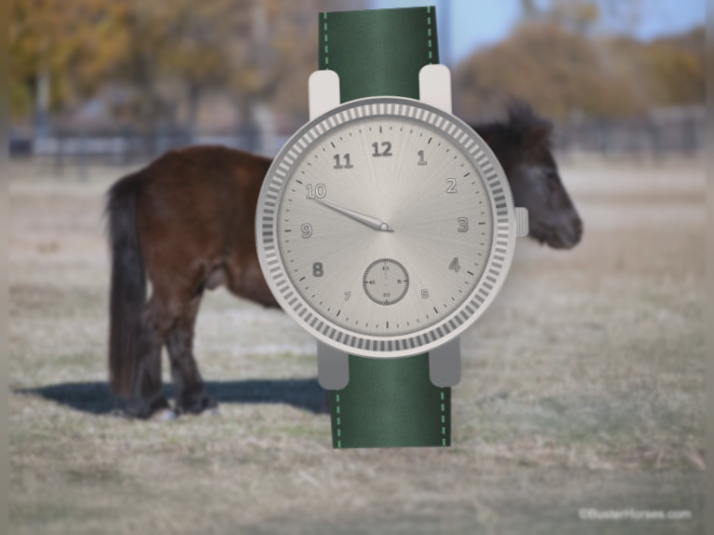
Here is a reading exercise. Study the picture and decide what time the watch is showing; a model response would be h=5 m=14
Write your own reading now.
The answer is h=9 m=49
